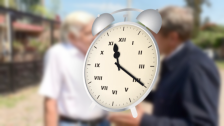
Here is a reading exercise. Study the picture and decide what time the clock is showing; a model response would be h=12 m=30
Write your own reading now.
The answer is h=11 m=20
